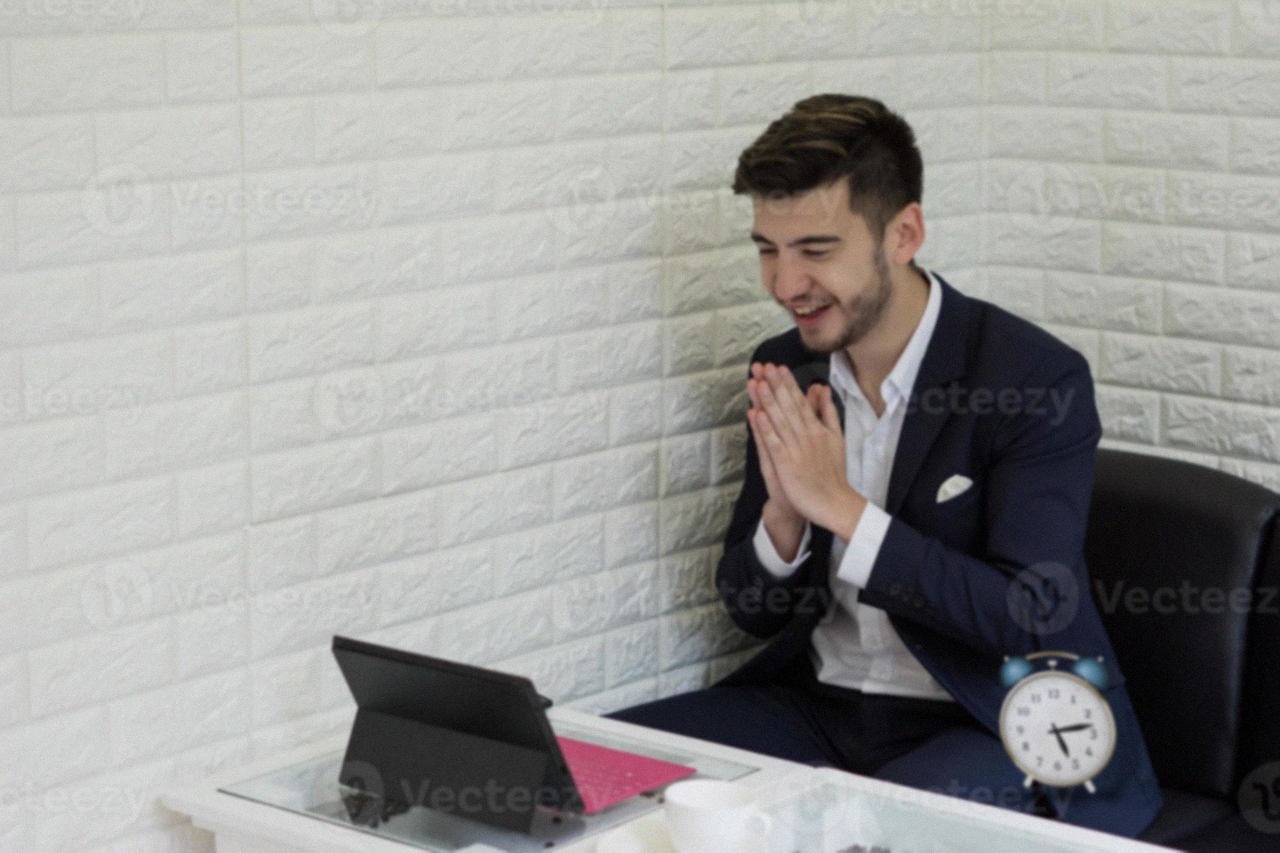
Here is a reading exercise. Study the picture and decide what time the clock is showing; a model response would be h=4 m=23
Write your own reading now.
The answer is h=5 m=13
